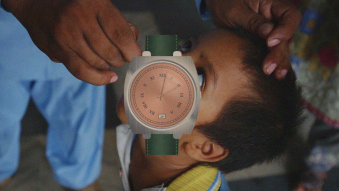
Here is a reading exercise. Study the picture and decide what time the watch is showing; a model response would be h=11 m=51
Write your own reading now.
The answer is h=2 m=2
